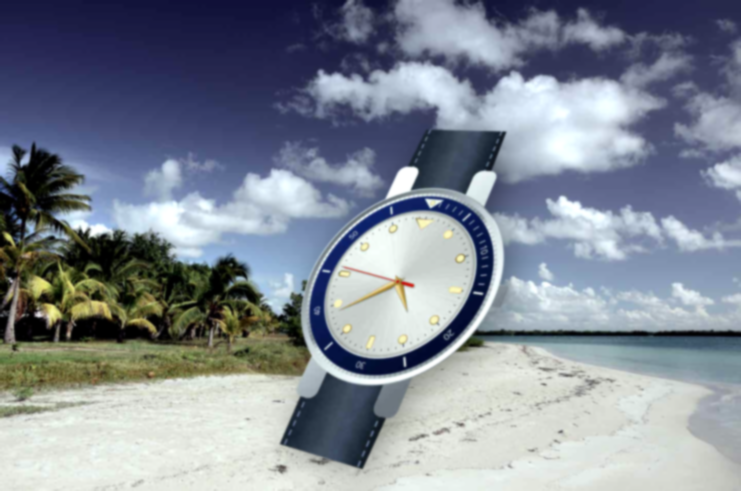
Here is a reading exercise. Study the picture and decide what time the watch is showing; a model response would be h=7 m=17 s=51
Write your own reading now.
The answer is h=4 m=38 s=46
